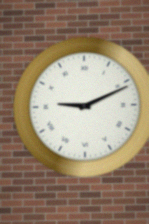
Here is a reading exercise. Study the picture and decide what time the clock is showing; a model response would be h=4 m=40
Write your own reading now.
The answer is h=9 m=11
